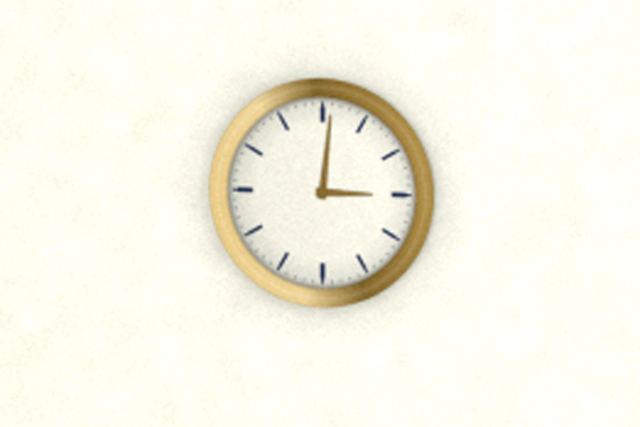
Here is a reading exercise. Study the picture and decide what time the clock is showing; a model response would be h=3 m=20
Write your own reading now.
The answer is h=3 m=1
